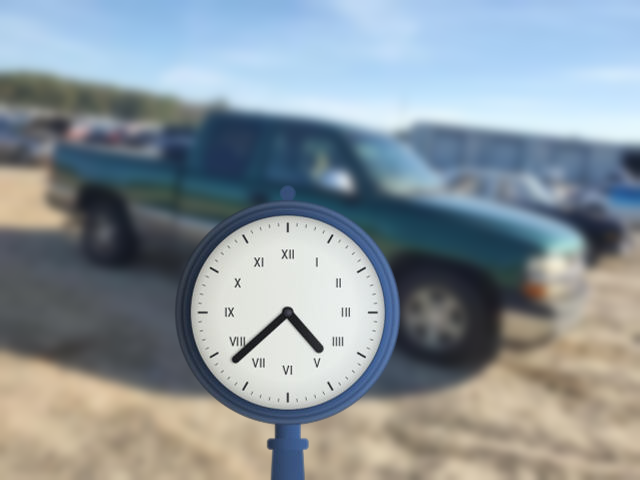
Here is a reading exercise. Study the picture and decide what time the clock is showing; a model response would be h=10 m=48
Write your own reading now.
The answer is h=4 m=38
